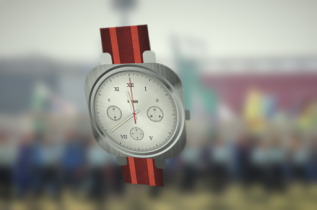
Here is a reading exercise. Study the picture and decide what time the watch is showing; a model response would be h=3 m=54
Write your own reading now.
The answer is h=11 m=39
